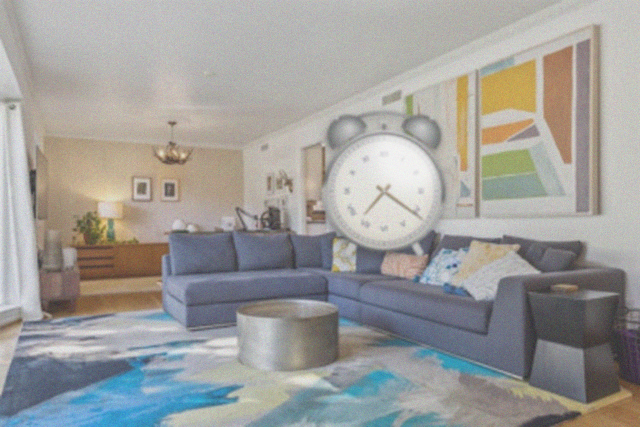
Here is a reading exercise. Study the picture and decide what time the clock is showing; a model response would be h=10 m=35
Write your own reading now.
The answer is h=7 m=21
